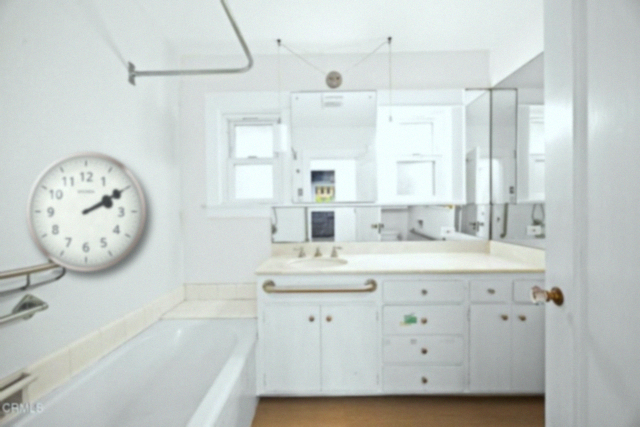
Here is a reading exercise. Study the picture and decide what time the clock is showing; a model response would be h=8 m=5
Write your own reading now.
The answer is h=2 m=10
